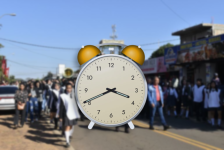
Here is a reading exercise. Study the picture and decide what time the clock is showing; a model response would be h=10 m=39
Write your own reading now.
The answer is h=3 m=41
